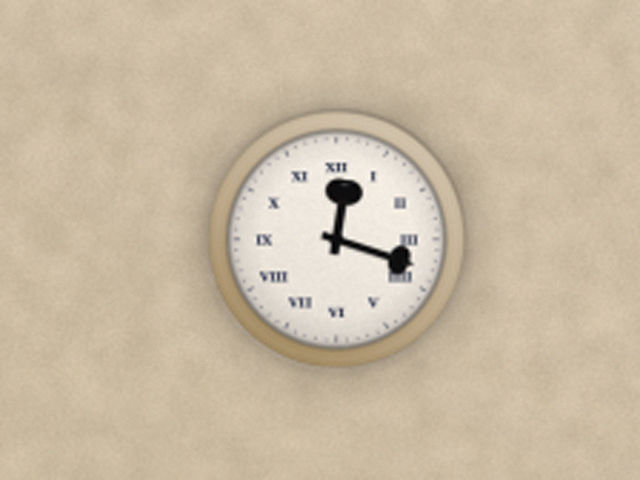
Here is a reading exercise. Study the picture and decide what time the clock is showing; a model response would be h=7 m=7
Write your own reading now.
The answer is h=12 m=18
